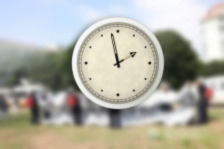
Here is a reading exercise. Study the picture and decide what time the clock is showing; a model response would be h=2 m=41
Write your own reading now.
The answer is h=1 m=58
